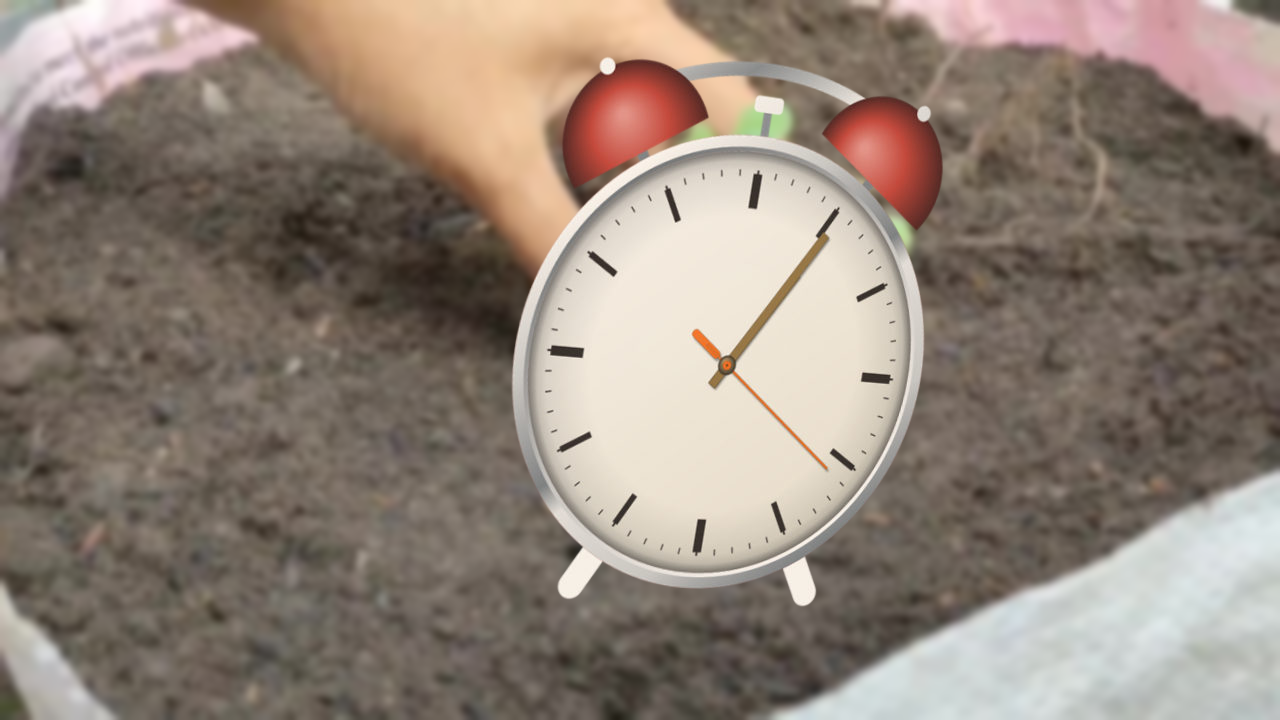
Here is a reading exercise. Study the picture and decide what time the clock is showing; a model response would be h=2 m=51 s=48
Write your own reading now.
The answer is h=1 m=5 s=21
